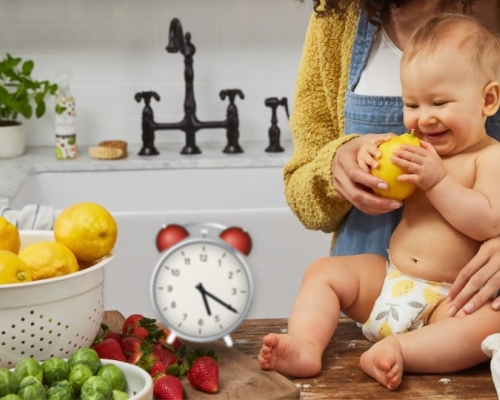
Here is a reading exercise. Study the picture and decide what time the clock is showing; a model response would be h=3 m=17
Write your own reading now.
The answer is h=5 m=20
